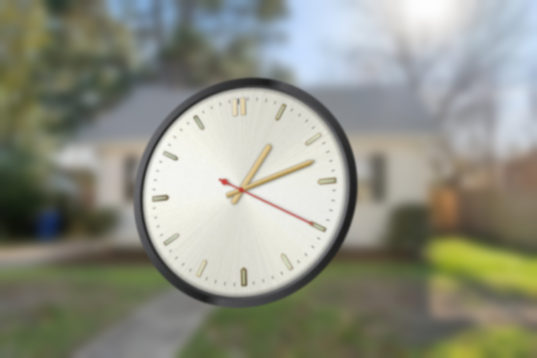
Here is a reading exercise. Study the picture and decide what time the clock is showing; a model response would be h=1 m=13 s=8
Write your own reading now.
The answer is h=1 m=12 s=20
